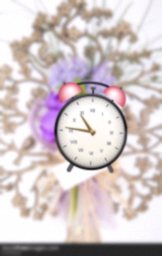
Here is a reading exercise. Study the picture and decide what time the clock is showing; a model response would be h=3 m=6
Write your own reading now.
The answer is h=10 m=46
